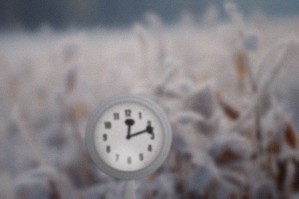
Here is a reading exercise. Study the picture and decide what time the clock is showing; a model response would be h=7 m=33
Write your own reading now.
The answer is h=12 m=12
